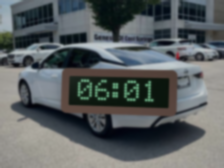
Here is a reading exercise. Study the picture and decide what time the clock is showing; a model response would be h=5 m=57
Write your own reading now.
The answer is h=6 m=1
